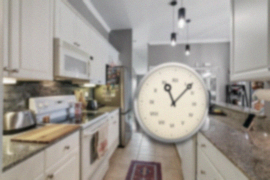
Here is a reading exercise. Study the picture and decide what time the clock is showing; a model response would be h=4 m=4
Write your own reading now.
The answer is h=11 m=7
